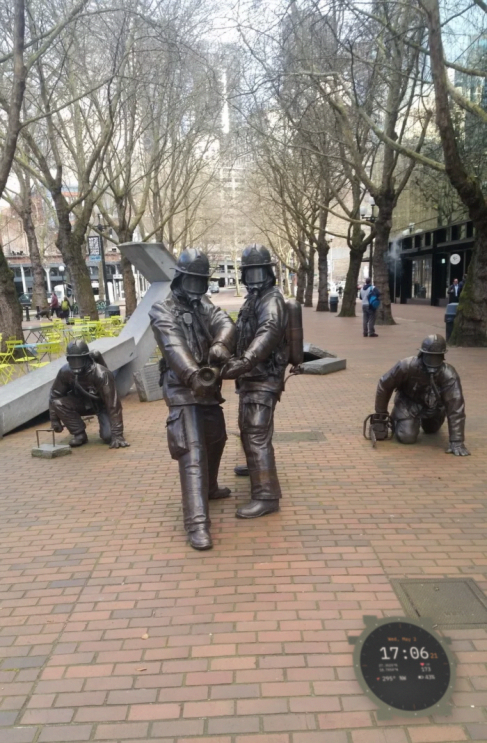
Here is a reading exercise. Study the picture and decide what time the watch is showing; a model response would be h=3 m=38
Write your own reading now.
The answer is h=17 m=6
